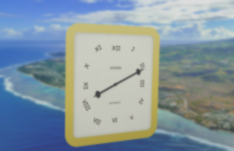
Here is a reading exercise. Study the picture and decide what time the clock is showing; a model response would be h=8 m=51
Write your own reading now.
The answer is h=8 m=11
